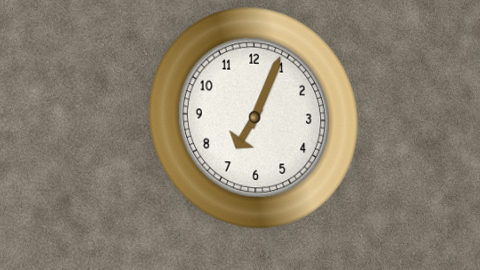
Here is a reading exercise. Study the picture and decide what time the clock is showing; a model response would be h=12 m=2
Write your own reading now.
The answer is h=7 m=4
